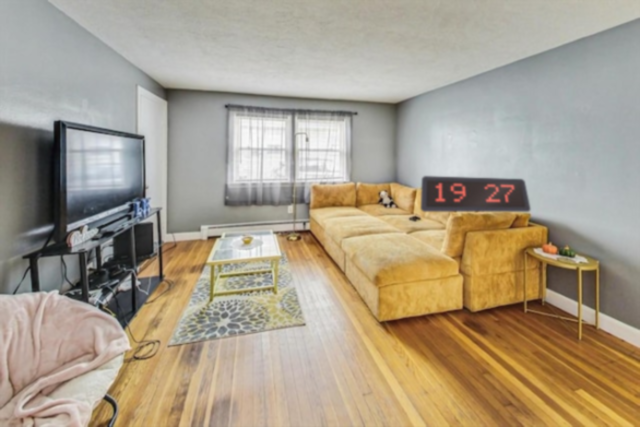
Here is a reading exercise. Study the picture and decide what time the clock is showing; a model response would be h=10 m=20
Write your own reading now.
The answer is h=19 m=27
